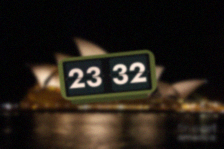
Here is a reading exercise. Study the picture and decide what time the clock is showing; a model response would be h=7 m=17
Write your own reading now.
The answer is h=23 m=32
